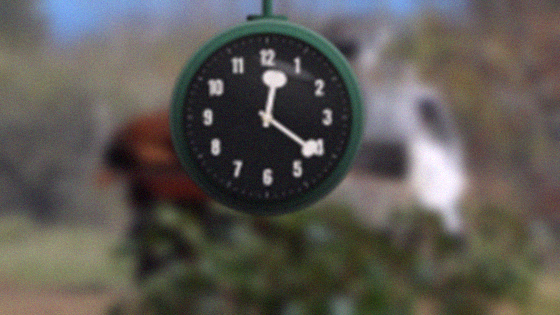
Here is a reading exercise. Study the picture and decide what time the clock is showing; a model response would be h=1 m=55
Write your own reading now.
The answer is h=12 m=21
